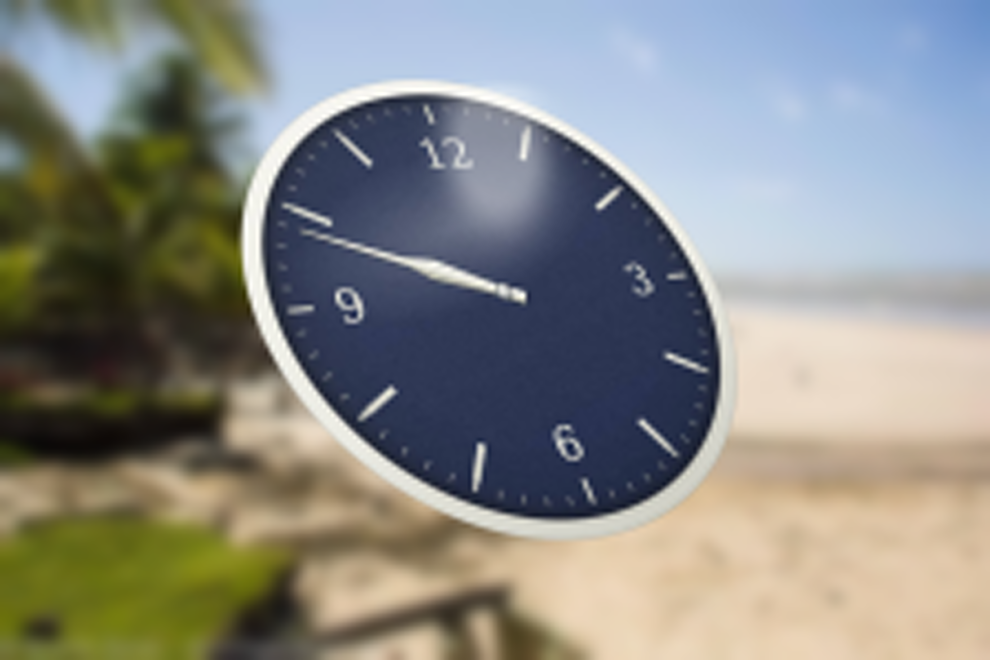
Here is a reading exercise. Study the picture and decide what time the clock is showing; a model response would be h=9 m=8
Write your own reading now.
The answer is h=9 m=49
